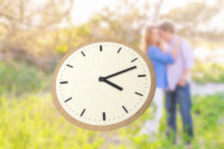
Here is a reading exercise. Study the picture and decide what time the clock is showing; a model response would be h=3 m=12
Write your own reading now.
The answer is h=4 m=12
